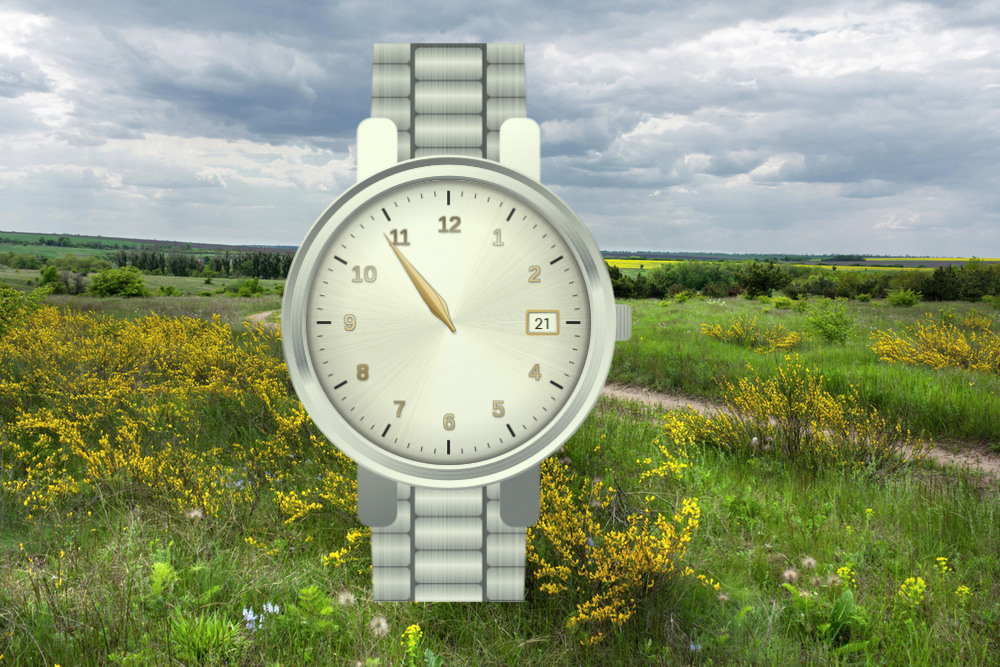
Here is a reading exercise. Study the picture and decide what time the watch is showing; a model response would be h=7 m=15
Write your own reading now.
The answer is h=10 m=54
